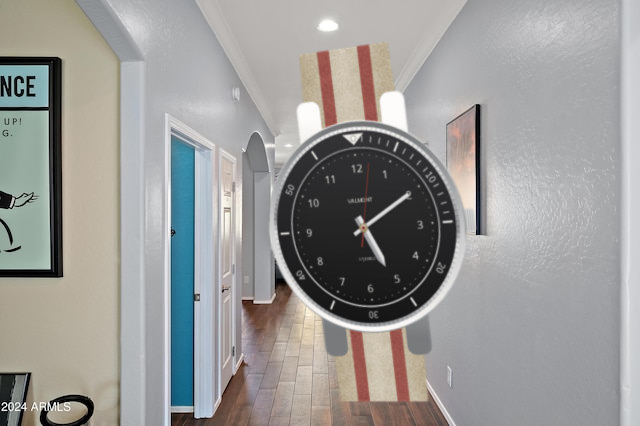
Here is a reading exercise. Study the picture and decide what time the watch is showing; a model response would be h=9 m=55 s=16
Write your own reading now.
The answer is h=5 m=10 s=2
